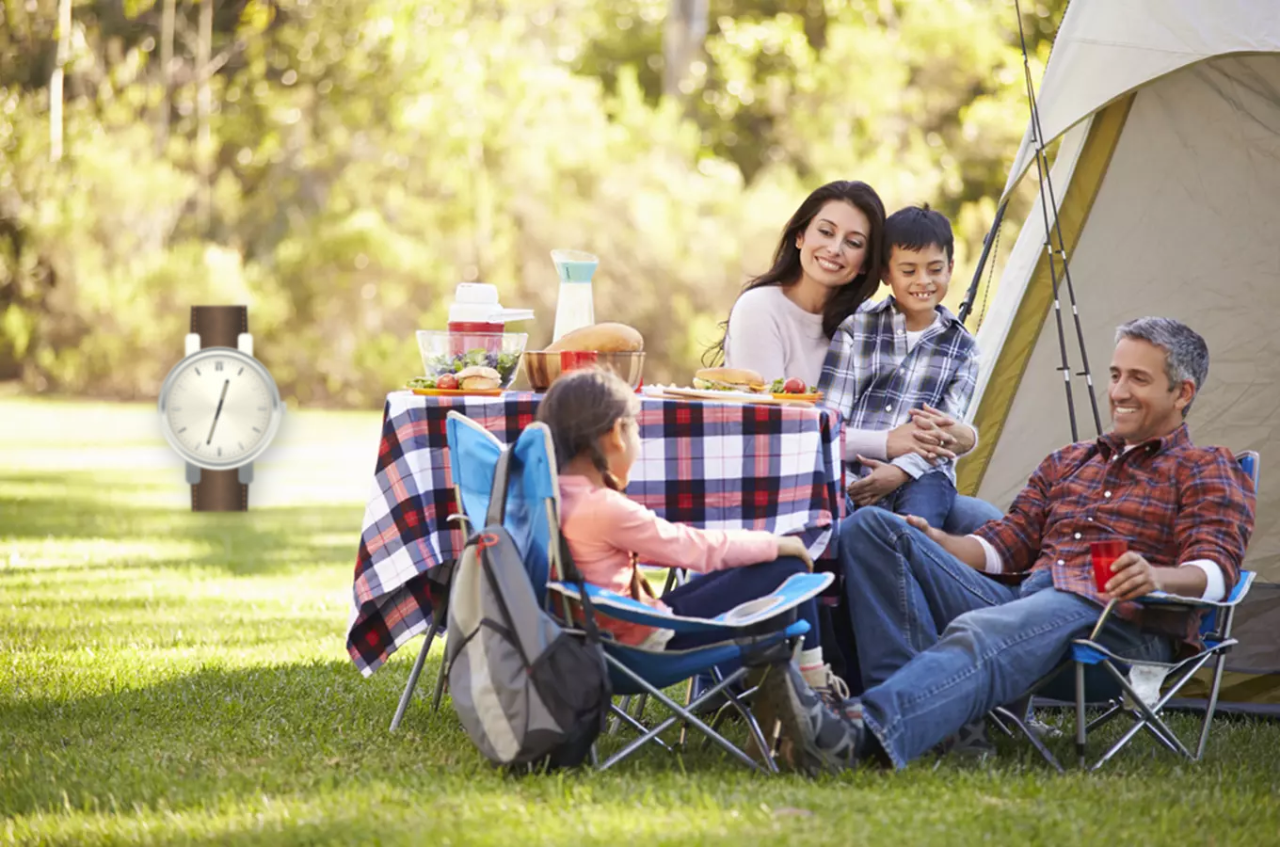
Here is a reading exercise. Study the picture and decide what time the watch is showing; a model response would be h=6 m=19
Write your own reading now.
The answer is h=12 m=33
